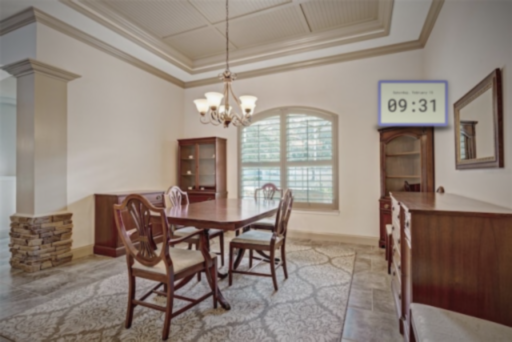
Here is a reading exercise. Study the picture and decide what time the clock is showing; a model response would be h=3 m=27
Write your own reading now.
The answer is h=9 m=31
